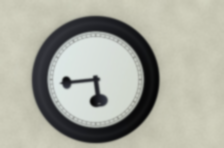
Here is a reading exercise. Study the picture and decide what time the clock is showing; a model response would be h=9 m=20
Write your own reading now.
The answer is h=5 m=44
